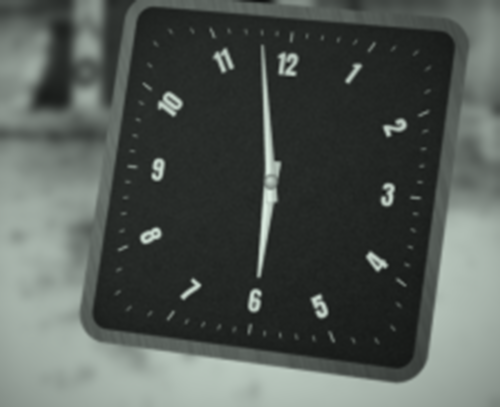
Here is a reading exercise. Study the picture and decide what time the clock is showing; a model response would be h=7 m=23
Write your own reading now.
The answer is h=5 m=58
